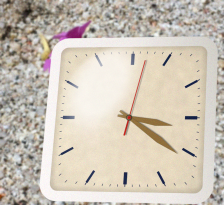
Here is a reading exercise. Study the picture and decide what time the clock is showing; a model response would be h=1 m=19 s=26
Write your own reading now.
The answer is h=3 m=21 s=2
